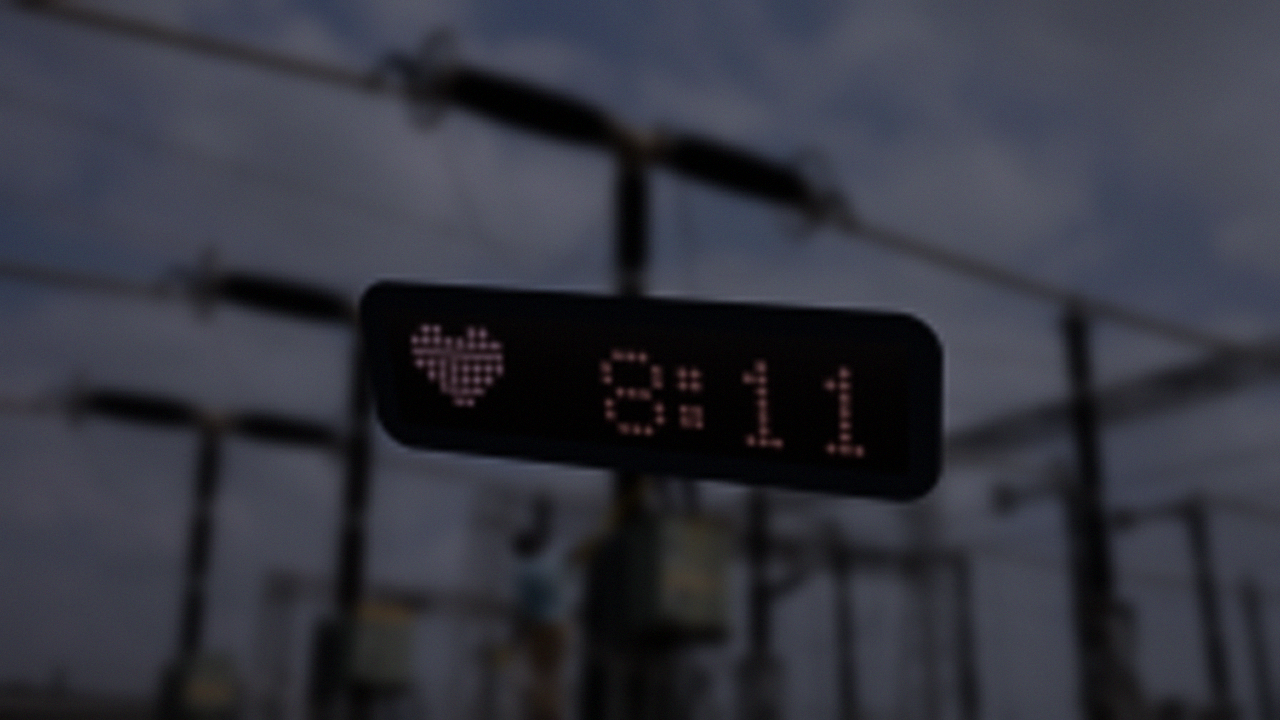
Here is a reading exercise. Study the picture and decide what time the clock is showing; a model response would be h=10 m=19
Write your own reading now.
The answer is h=8 m=11
